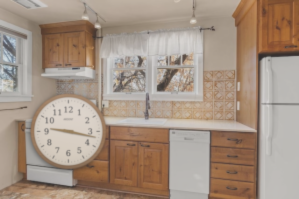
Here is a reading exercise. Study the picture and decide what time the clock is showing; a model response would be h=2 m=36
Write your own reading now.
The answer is h=9 m=17
